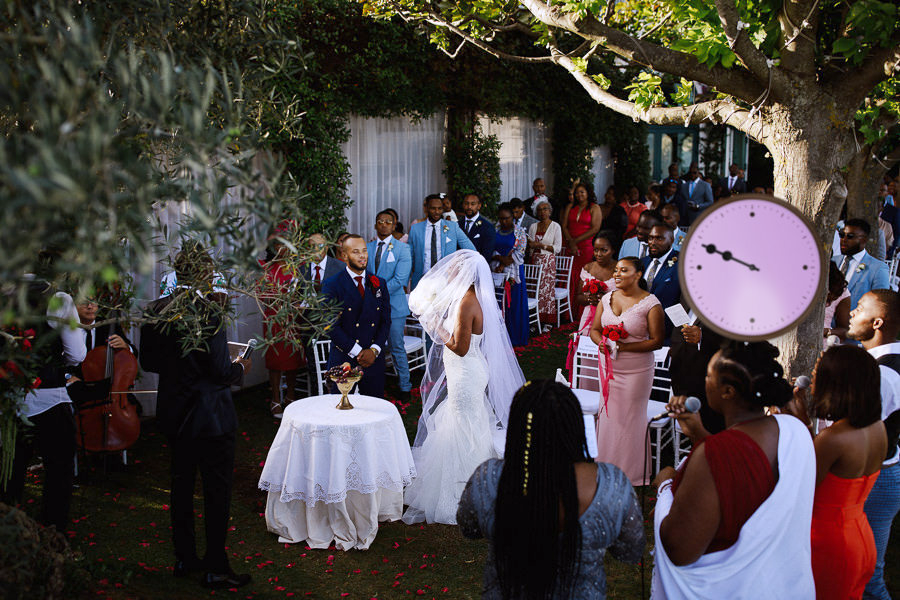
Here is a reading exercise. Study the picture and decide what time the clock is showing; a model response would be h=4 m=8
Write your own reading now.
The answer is h=9 m=49
